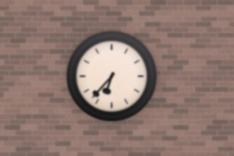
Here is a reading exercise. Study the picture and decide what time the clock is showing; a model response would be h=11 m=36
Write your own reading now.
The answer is h=6 m=37
